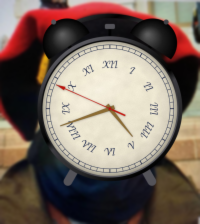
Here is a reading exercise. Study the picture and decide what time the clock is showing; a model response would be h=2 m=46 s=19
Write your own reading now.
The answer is h=4 m=41 s=49
